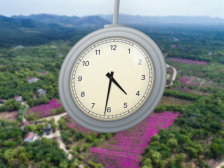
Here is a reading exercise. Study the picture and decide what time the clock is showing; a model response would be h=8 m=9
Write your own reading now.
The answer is h=4 m=31
